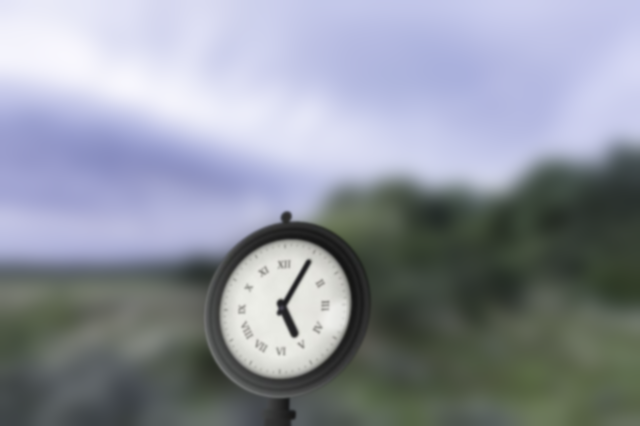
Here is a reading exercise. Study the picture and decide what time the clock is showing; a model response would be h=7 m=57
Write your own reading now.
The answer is h=5 m=5
